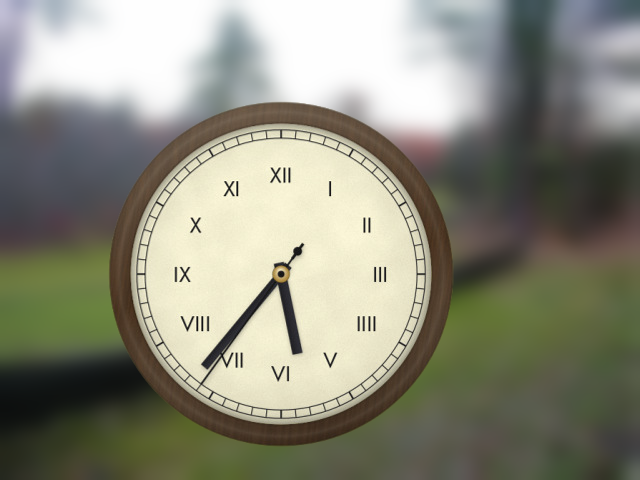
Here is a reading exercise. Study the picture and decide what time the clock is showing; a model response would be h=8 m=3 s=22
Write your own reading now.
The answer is h=5 m=36 s=36
